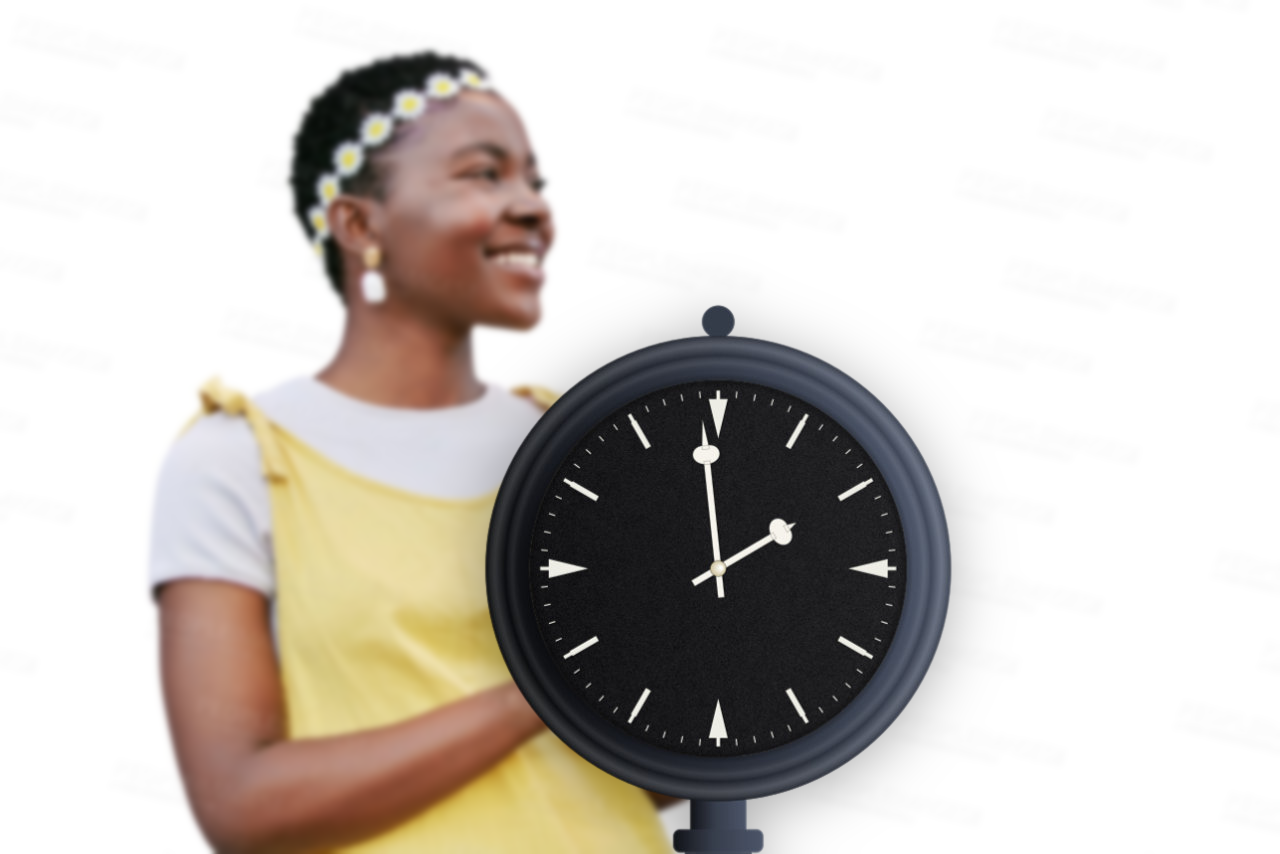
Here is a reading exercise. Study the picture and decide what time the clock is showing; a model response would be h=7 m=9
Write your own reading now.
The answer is h=1 m=59
